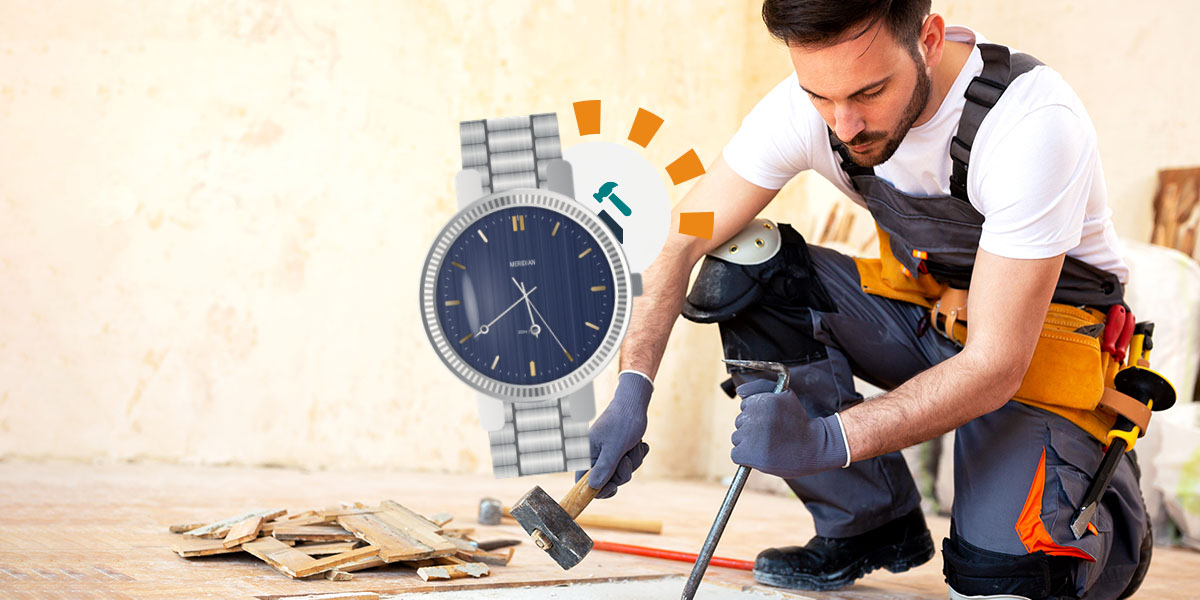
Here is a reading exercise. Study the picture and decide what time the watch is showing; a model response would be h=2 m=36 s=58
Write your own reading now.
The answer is h=5 m=39 s=25
